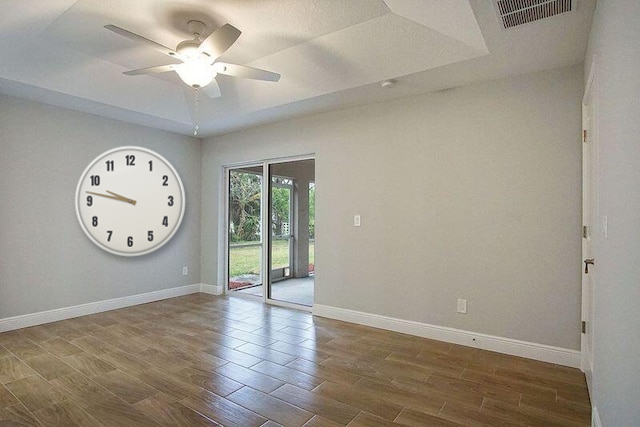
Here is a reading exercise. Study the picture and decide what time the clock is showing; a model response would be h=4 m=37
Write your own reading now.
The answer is h=9 m=47
